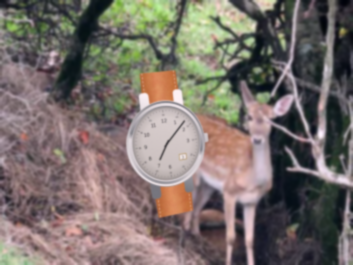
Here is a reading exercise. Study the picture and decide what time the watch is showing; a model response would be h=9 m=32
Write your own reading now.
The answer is h=7 m=8
